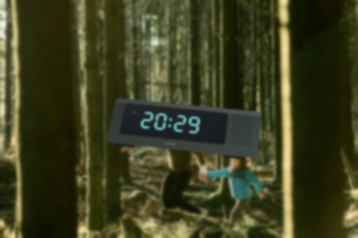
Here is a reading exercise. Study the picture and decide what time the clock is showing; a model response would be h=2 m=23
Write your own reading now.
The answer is h=20 m=29
